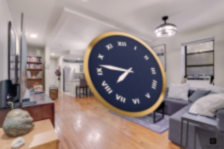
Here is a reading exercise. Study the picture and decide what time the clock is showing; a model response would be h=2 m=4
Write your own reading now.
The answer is h=7 m=47
